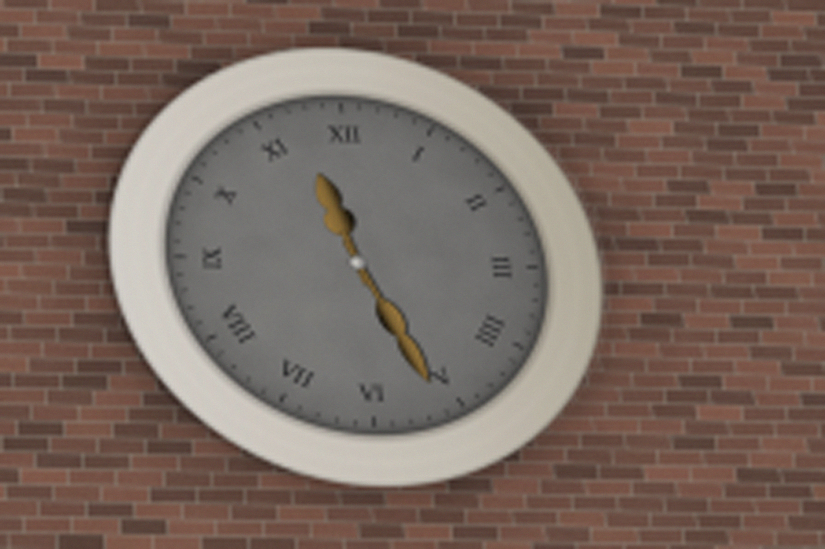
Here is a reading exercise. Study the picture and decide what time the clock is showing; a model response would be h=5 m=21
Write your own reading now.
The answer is h=11 m=26
